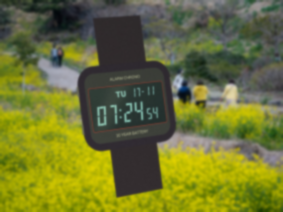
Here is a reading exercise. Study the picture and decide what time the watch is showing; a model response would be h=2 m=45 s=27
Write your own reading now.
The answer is h=7 m=24 s=54
